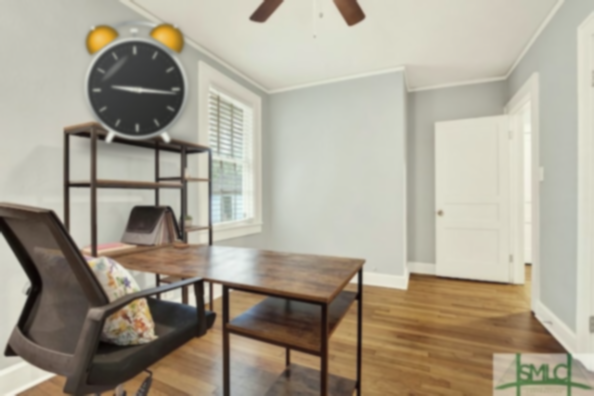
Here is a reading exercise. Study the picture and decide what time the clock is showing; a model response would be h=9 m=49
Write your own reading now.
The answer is h=9 m=16
